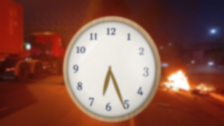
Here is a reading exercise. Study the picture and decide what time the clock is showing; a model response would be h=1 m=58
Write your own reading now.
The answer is h=6 m=26
